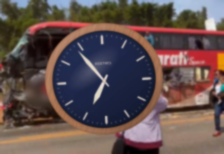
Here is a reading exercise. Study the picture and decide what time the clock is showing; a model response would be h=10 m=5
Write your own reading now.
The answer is h=6 m=54
